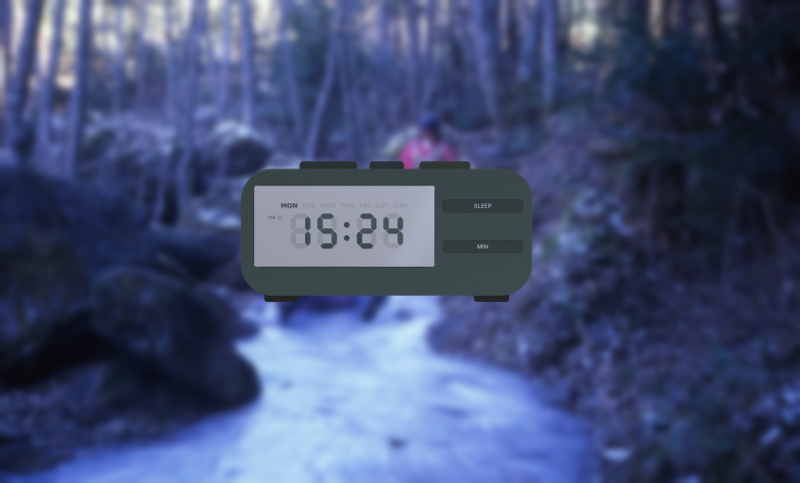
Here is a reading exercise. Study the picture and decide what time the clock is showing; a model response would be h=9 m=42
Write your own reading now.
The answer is h=15 m=24
